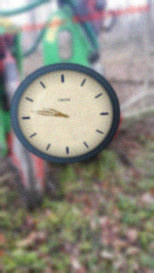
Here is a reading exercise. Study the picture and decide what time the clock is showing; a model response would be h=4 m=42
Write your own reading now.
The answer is h=9 m=47
